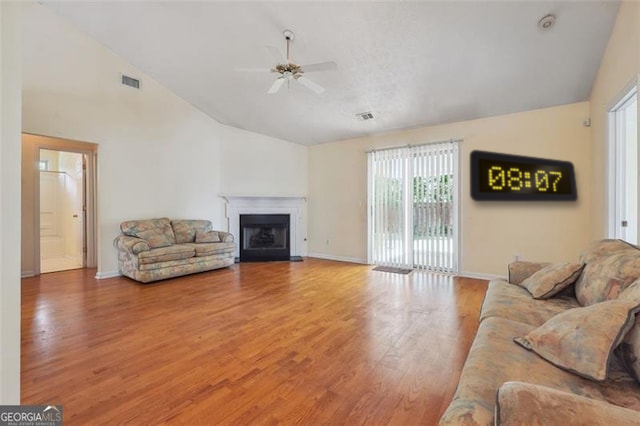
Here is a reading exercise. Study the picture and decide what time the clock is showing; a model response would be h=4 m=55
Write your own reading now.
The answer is h=8 m=7
